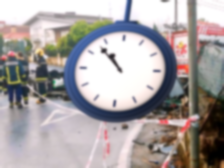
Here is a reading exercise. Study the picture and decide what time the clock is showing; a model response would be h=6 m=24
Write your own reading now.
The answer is h=10 m=53
